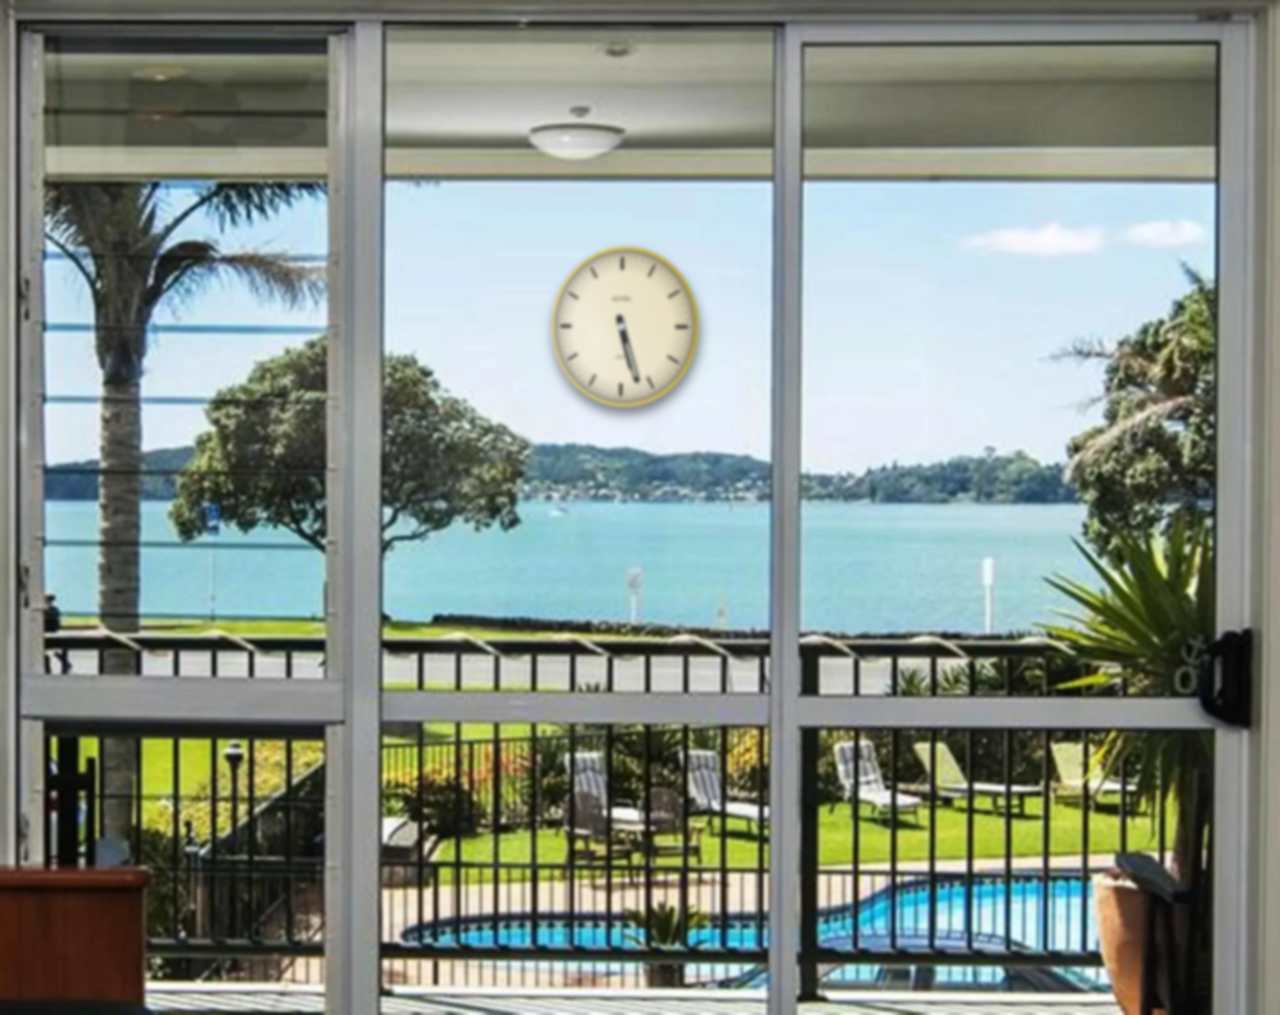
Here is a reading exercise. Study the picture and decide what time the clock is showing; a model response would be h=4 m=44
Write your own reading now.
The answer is h=5 m=27
